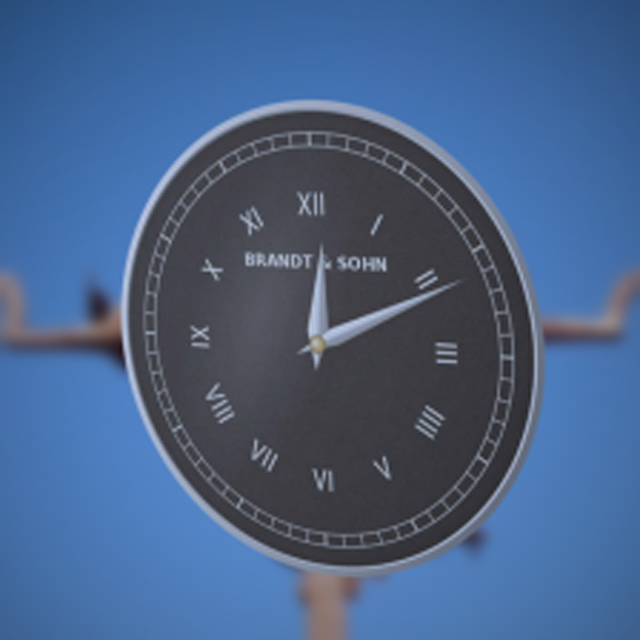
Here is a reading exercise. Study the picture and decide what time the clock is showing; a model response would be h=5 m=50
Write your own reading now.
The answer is h=12 m=11
